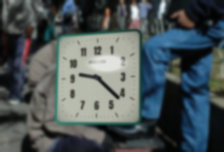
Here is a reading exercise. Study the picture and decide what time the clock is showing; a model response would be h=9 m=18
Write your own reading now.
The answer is h=9 m=22
